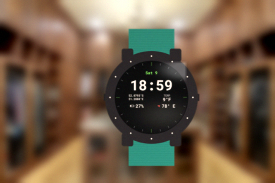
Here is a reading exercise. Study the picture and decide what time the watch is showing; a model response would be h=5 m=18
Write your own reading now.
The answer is h=18 m=59
